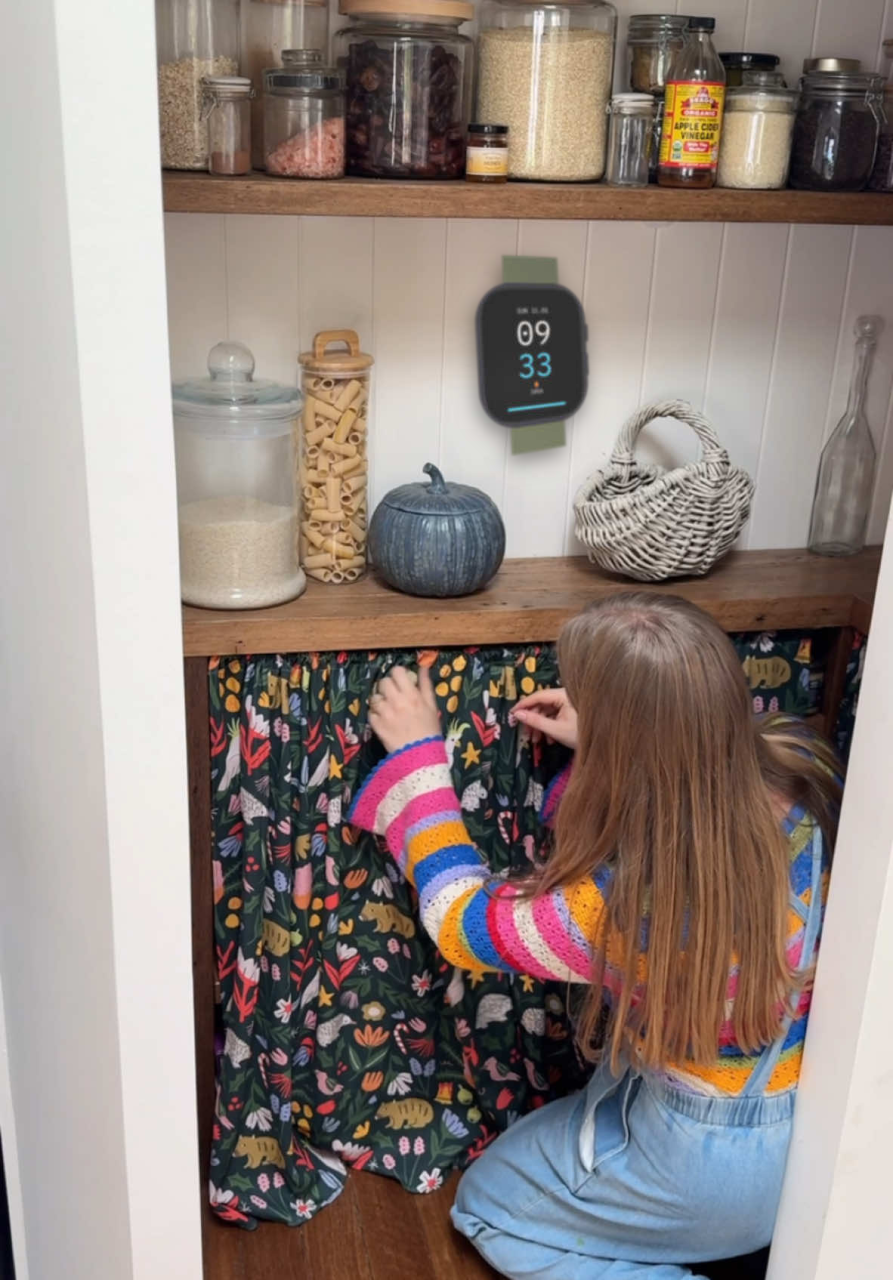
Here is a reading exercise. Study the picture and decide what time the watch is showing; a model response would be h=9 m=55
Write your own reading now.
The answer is h=9 m=33
